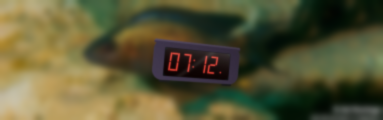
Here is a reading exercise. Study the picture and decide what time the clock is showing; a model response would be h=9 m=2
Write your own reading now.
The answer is h=7 m=12
